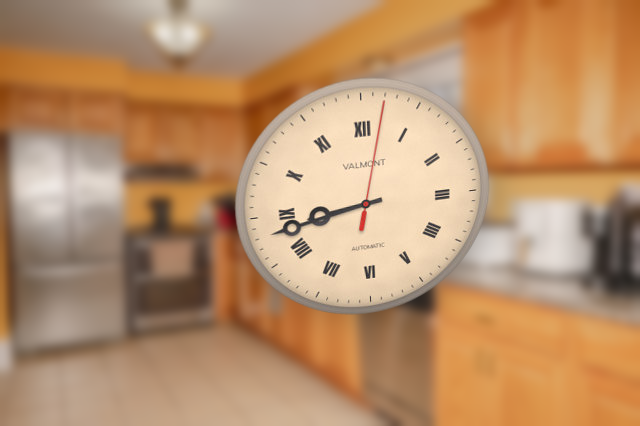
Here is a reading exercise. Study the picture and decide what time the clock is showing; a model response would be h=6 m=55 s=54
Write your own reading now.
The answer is h=8 m=43 s=2
